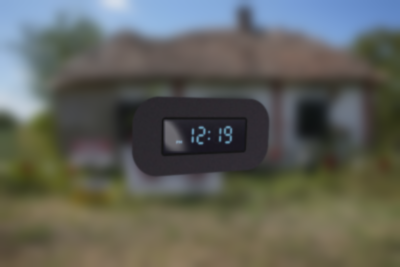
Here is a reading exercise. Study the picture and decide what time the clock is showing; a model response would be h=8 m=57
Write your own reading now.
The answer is h=12 m=19
